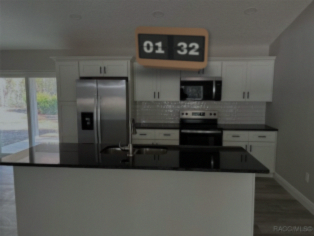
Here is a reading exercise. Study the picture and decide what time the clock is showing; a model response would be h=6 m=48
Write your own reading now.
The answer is h=1 m=32
